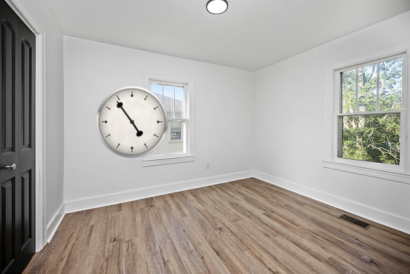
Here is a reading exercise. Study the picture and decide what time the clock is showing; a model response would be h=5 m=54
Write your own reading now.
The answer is h=4 m=54
